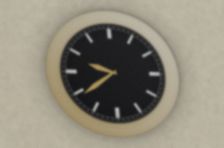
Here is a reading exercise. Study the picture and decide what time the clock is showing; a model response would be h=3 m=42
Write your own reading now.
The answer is h=9 m=39
